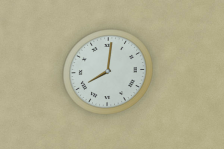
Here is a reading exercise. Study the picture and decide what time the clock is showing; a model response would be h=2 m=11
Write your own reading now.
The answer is h=8 m=1
